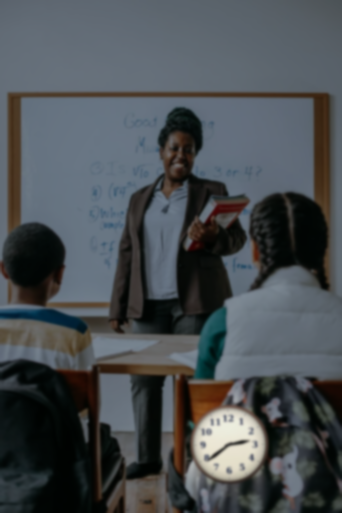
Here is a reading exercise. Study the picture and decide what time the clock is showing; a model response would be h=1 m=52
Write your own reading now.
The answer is h=2 m=39
